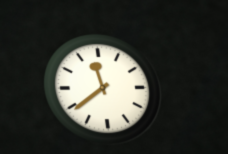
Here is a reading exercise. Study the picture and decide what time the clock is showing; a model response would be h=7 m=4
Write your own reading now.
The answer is h=11 m=39
